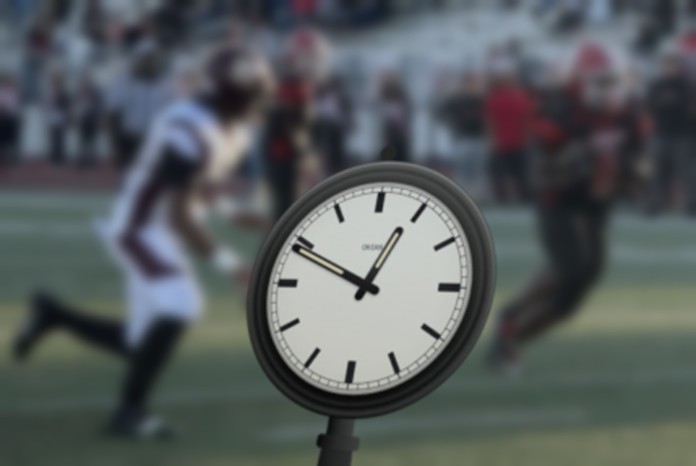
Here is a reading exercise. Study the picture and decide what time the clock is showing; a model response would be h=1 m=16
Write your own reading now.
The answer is h=12 m=49
